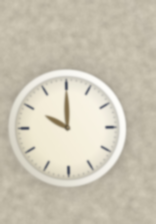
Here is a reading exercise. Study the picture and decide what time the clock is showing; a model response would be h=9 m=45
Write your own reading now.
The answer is h=10 m=0
